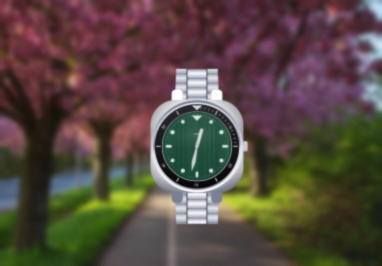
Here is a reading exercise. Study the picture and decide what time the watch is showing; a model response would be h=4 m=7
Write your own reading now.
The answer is h=12 m=32
